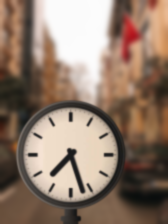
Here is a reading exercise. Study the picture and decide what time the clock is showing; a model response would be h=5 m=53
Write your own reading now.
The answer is h=7 m=27
